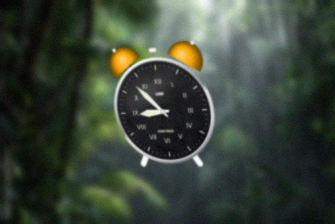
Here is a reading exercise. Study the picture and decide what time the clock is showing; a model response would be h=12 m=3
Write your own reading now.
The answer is h=8 m=53
